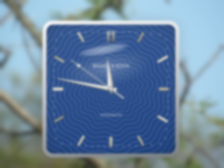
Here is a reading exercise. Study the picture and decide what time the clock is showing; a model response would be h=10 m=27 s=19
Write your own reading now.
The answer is h=11 m=46 s=51
